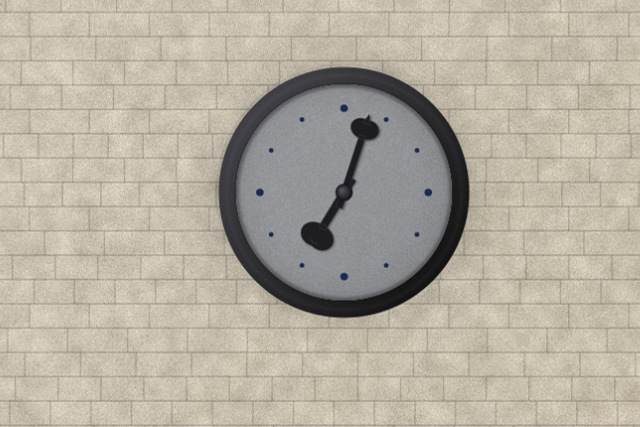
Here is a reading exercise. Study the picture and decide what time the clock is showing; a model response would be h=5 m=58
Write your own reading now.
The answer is h=7 m=3
